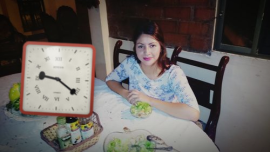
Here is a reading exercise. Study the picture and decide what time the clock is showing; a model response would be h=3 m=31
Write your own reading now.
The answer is h=9 m=21
